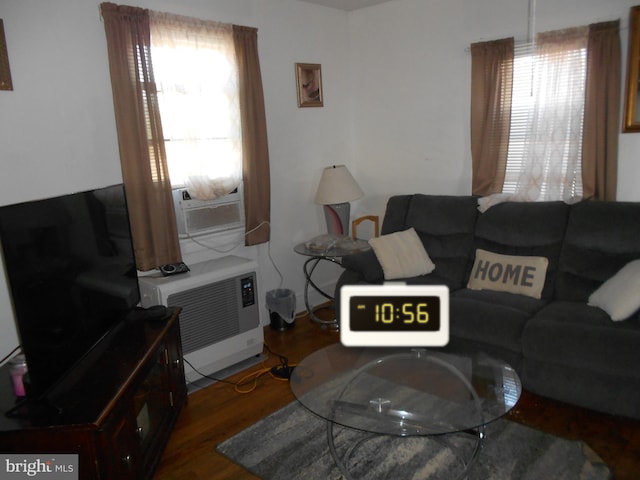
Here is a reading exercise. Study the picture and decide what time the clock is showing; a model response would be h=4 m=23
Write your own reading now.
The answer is h=10 m=56
